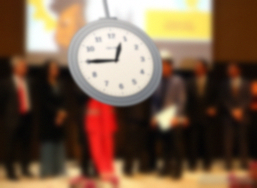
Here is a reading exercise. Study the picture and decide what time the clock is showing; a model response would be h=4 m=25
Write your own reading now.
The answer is h=12 m=45
